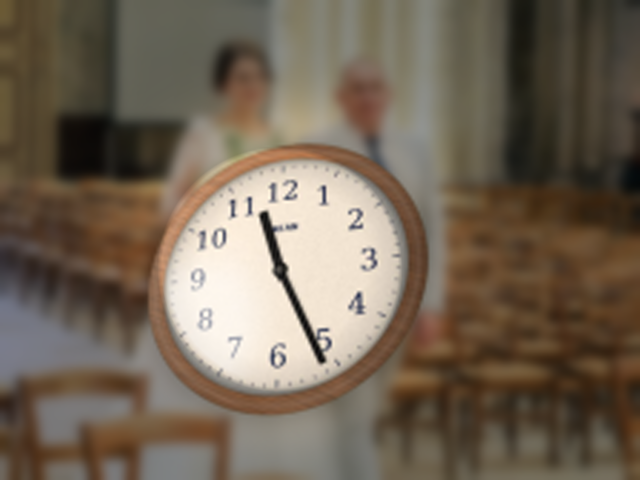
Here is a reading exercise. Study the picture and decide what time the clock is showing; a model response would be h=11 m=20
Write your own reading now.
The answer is h=11 m=26
